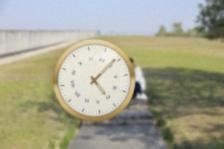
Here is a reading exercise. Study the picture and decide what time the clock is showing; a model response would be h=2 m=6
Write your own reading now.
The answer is h=4 m=4
